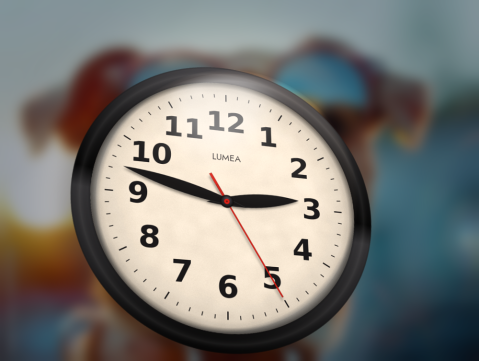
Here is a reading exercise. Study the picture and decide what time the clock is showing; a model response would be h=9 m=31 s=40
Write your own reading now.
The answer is h=2 m=47 s=25
